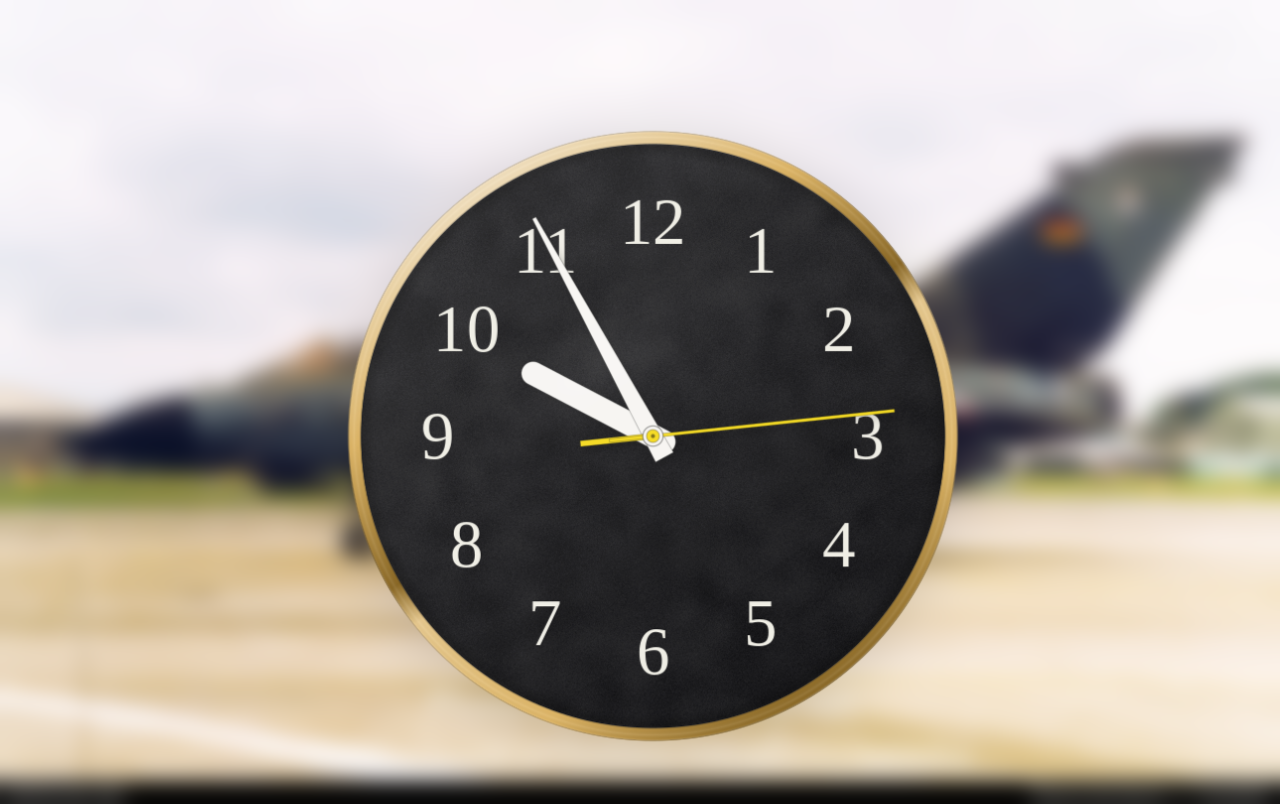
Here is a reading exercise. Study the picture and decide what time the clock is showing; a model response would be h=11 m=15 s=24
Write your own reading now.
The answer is h=9 m=55 s=14
